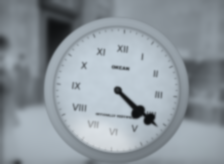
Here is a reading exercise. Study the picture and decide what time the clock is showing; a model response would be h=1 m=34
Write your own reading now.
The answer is h=4 m=21
